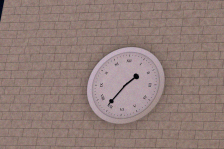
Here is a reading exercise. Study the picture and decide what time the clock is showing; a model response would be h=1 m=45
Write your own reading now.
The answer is h=1 m=36
